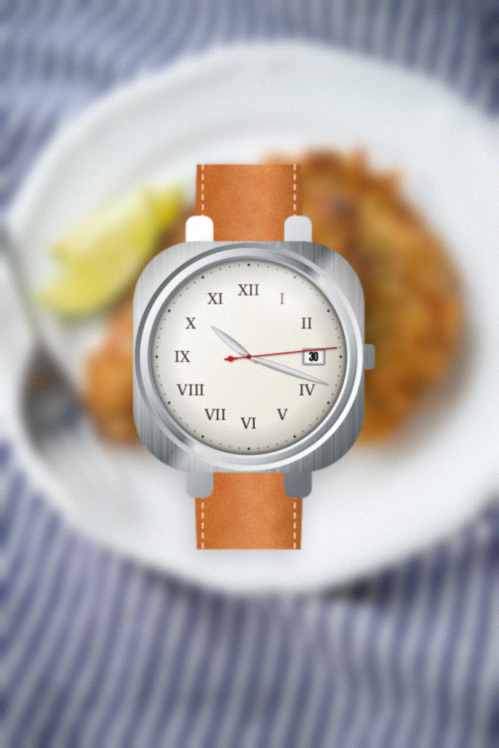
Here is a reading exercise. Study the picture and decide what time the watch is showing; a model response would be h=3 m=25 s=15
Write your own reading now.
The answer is h=10 m=18 s=14
